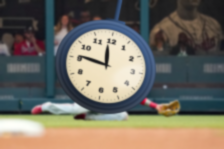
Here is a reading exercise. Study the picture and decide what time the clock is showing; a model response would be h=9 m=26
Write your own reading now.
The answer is h=11 m=46
